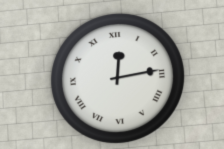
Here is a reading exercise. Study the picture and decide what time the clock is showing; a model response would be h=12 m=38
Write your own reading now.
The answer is h=12 m=14
